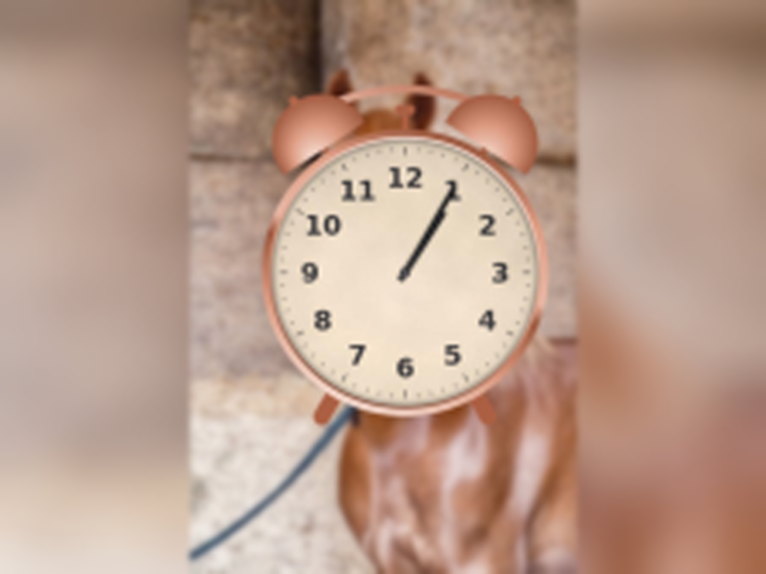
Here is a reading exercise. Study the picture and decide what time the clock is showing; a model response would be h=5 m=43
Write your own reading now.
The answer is h=1 m=5
